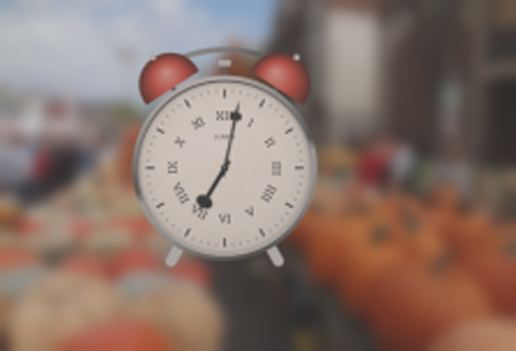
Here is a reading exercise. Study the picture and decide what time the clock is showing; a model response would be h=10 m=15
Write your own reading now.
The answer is h=7 m=2
